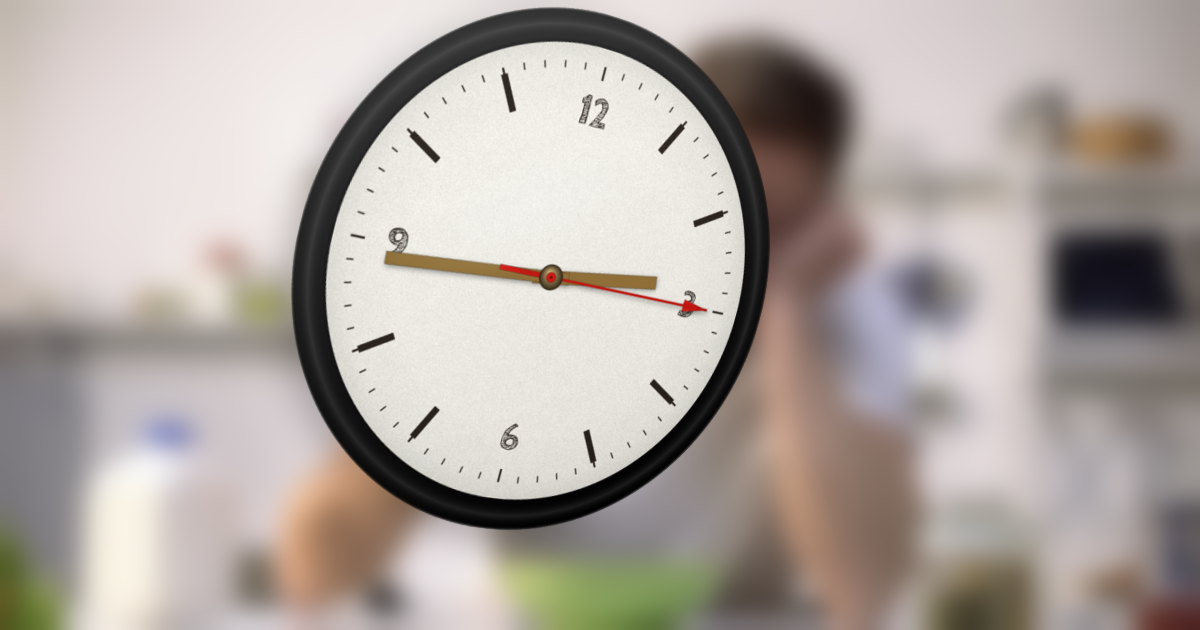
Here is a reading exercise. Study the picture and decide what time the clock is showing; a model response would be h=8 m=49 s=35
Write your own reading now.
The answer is h=2 m=44 s=15
